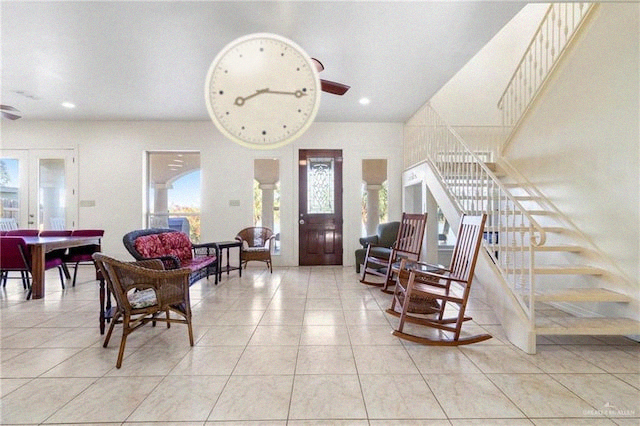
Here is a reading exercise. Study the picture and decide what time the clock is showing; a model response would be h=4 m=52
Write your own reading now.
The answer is h=8 m=16
